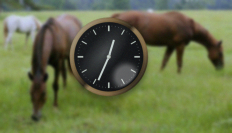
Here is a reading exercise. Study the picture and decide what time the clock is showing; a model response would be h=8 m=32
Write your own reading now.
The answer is h=12 m=34
